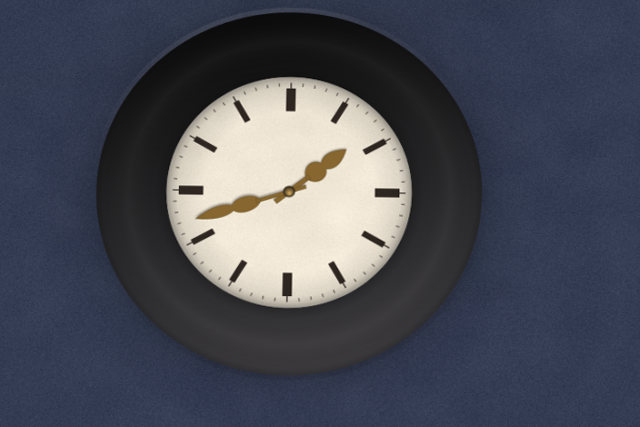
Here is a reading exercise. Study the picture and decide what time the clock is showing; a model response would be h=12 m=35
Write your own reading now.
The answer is h=1 m=42
